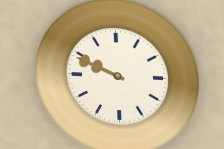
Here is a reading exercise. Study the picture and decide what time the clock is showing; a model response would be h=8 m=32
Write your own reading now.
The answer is h=9 m=49
